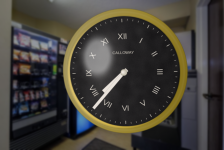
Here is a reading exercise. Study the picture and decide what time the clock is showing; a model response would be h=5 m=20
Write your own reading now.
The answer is h=7 m=37
